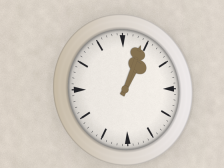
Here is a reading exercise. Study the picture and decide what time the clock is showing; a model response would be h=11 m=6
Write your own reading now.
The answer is h=1 m=4
